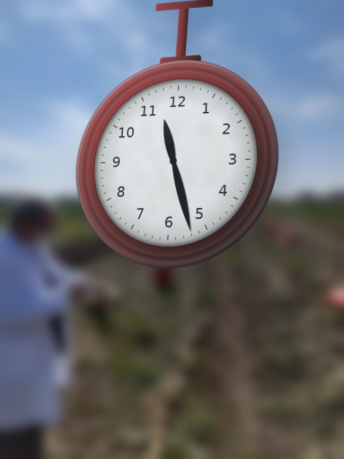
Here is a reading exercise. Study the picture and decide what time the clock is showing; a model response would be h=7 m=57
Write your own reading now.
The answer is h=11 m=27
